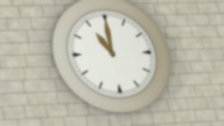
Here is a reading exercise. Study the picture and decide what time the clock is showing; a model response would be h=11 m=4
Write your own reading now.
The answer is h=11 m=0
